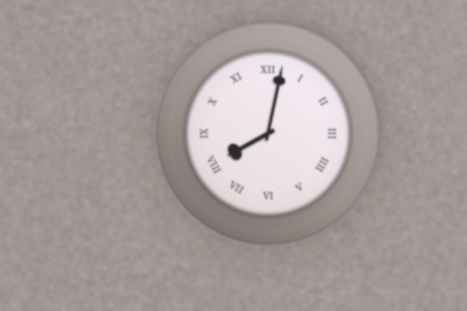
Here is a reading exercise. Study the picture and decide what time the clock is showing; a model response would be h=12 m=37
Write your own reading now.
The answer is h=8 m=2
